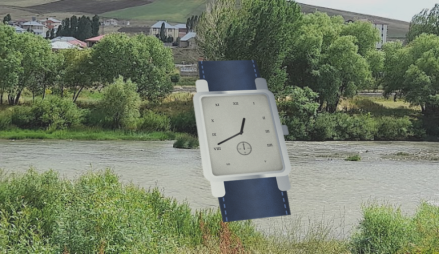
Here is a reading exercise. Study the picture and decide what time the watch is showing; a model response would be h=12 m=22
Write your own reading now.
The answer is h=12 m=41
